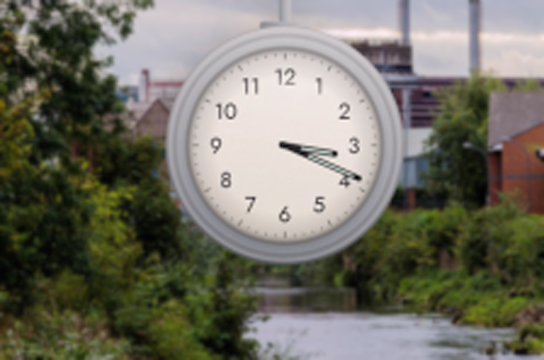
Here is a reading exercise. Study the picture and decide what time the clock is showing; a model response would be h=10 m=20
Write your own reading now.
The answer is h=3 m=19
